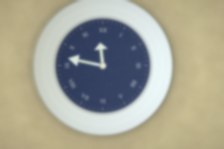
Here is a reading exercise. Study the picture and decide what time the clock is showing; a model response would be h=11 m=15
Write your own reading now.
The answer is h=11 m=47
